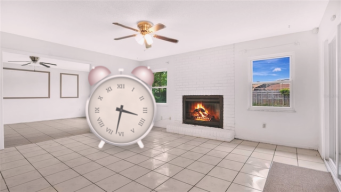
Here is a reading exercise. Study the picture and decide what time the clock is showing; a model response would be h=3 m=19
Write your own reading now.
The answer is h=3 m=32
